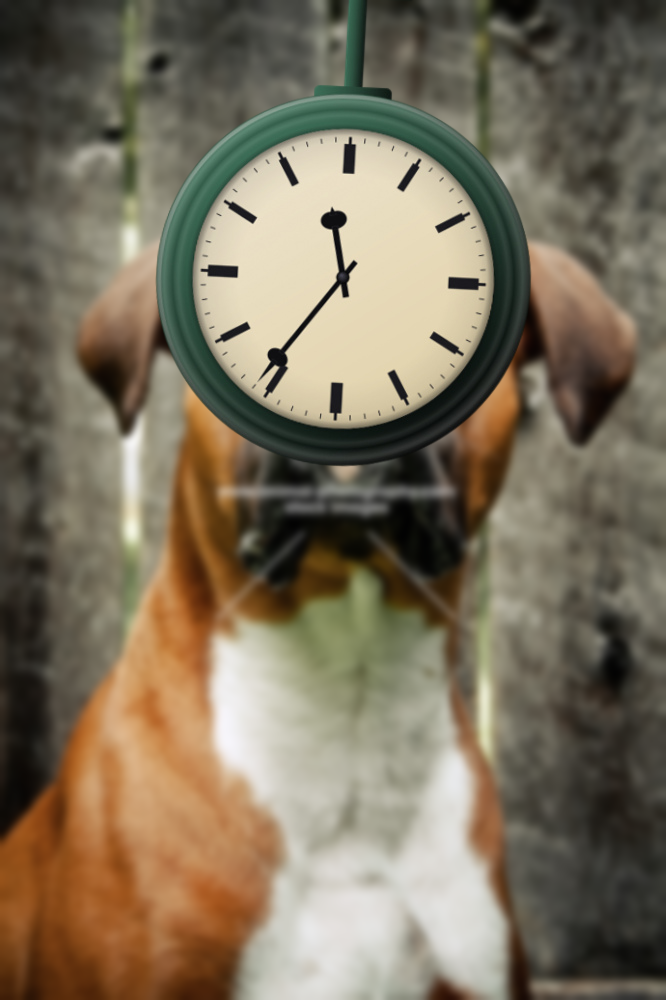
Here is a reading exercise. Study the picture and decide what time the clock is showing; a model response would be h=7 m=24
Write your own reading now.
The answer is h=11 m=36
